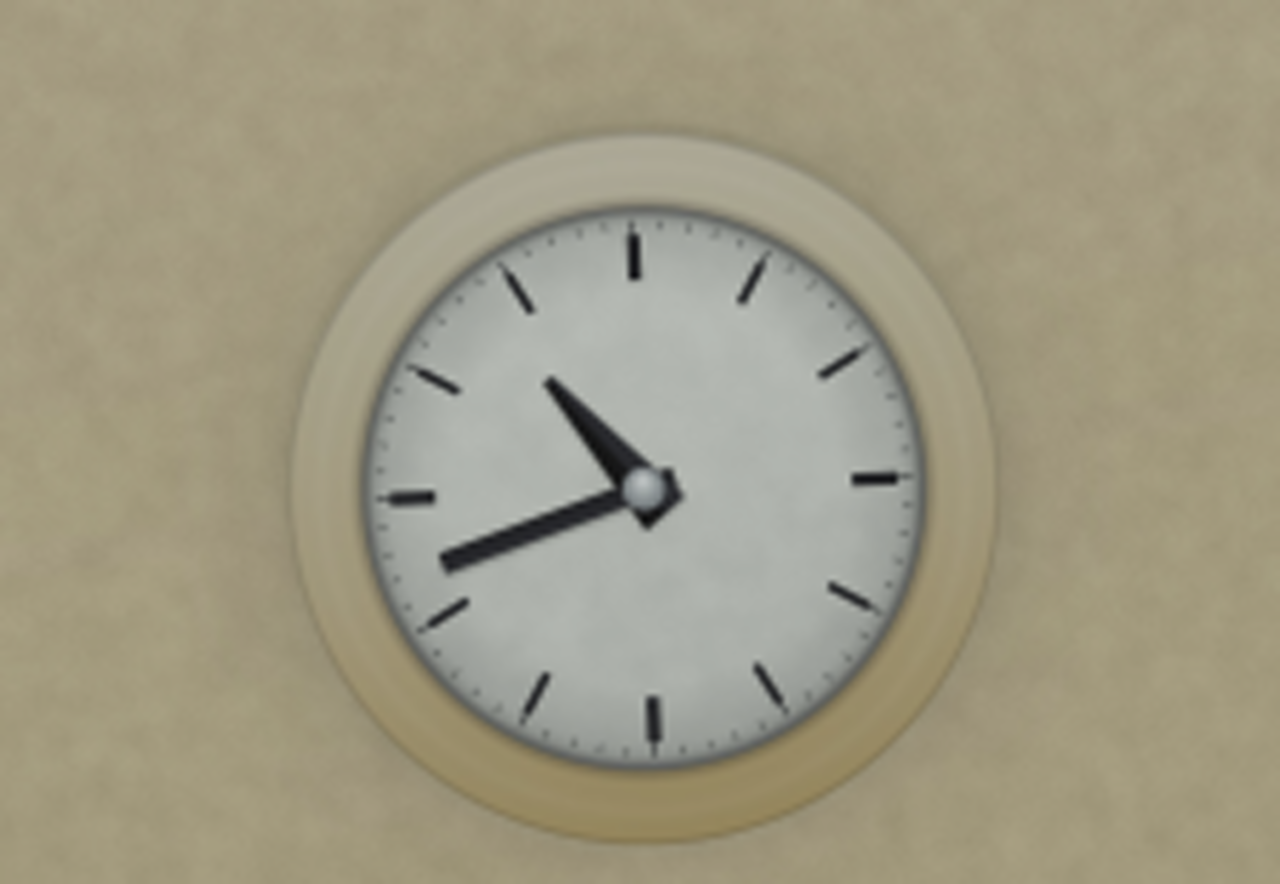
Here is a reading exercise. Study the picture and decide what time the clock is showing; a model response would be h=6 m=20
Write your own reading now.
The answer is h=10 m=42
